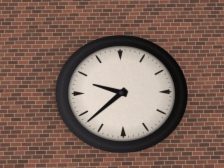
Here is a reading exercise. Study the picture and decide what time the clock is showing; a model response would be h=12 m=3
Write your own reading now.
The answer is h=9 m=38
